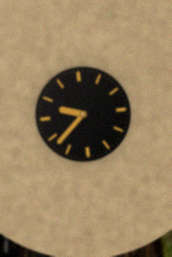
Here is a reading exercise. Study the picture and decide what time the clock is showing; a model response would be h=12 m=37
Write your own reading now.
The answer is h=9 m=38
